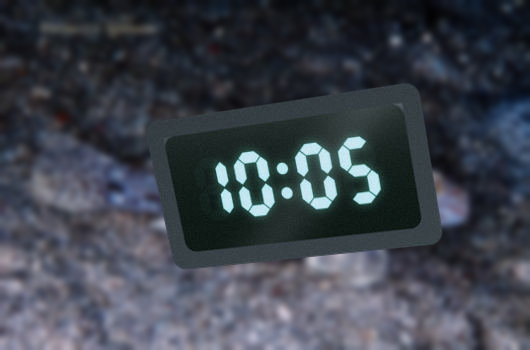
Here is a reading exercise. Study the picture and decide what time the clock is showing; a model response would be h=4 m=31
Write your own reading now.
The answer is h=10 m=5
